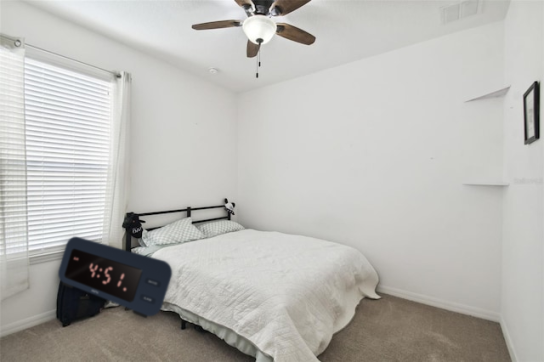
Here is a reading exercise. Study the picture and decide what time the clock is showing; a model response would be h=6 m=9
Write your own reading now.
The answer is h=4 m=51
